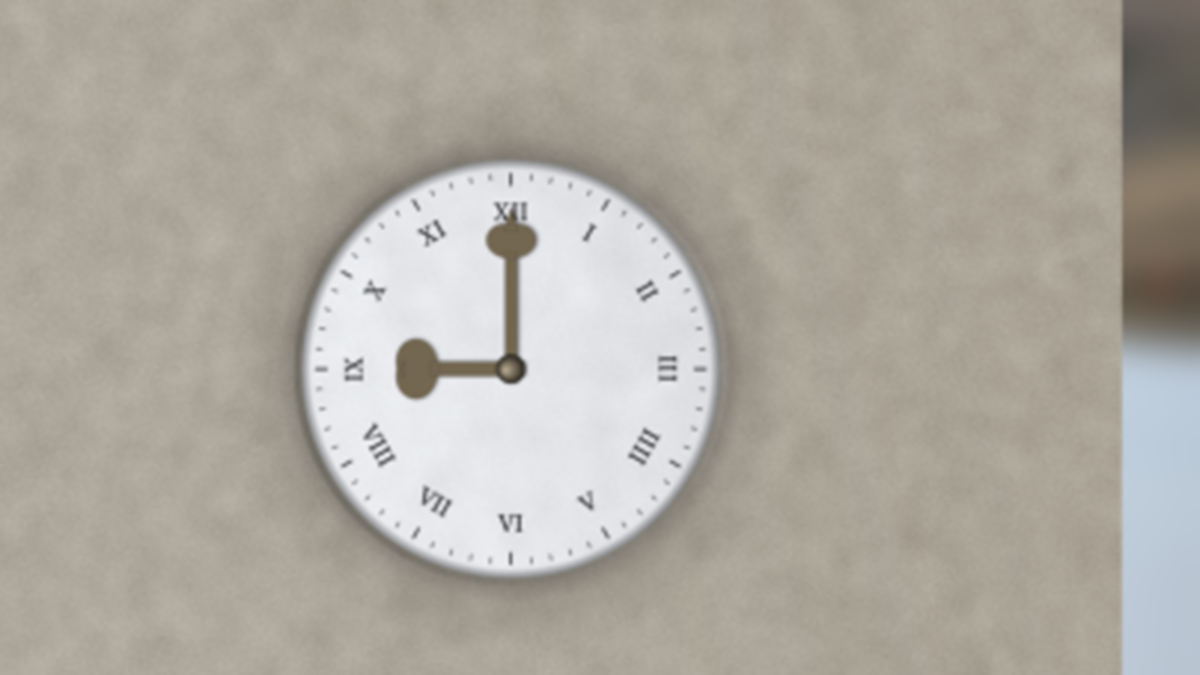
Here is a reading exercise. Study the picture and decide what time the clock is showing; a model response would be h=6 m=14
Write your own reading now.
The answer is h=9 m=0
